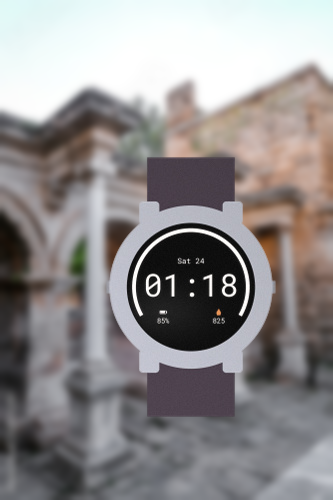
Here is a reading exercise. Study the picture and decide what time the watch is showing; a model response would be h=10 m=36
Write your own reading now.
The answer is h=1 m=18
